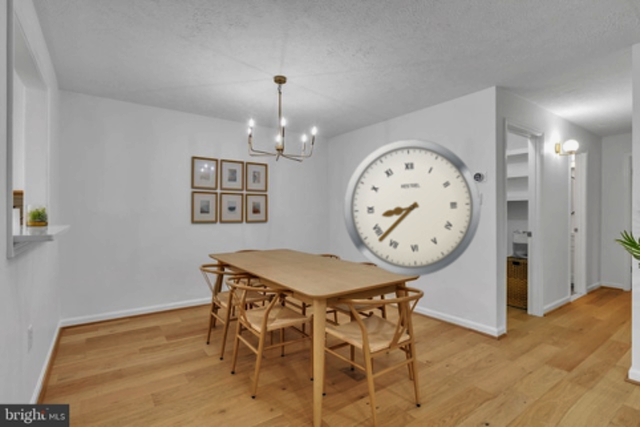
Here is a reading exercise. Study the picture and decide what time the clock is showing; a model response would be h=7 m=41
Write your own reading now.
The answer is h=8 m=38
